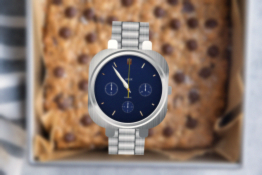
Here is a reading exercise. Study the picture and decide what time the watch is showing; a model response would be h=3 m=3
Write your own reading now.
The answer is h=10 m=54
